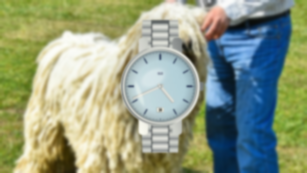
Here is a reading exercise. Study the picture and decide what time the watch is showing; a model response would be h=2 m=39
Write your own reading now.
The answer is h=4 m=41
